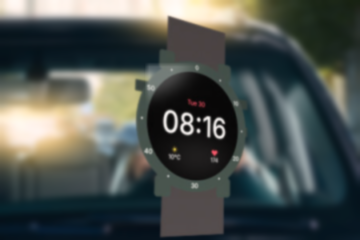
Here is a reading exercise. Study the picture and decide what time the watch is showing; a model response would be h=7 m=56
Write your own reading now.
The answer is h=8 m=16
